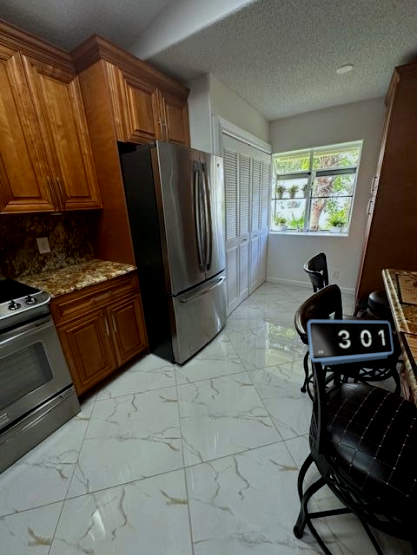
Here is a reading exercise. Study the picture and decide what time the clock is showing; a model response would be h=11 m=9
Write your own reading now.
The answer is h=3 m=1
